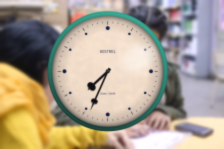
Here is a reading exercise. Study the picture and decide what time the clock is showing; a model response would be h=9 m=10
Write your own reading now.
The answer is h=7 m=34
